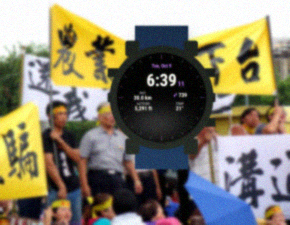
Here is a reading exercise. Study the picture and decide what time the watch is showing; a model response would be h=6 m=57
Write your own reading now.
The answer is h=6 m=39
